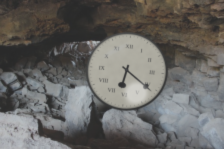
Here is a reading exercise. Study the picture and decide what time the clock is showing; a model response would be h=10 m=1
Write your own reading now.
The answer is h=6 m=21
